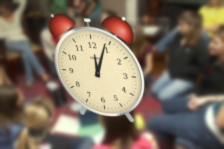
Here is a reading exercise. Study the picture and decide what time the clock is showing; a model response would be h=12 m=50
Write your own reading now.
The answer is h=12 m=4
